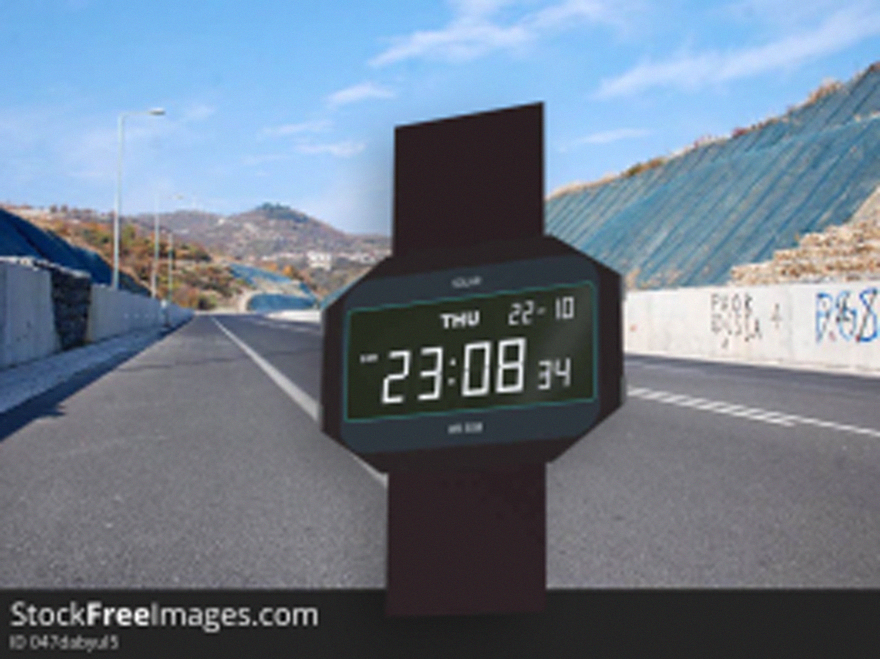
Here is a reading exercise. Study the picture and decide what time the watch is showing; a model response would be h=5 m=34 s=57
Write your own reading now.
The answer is h=23 m=8 s=34
